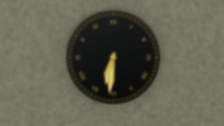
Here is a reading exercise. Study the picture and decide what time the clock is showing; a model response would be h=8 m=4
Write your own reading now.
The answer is h=6 m=31
